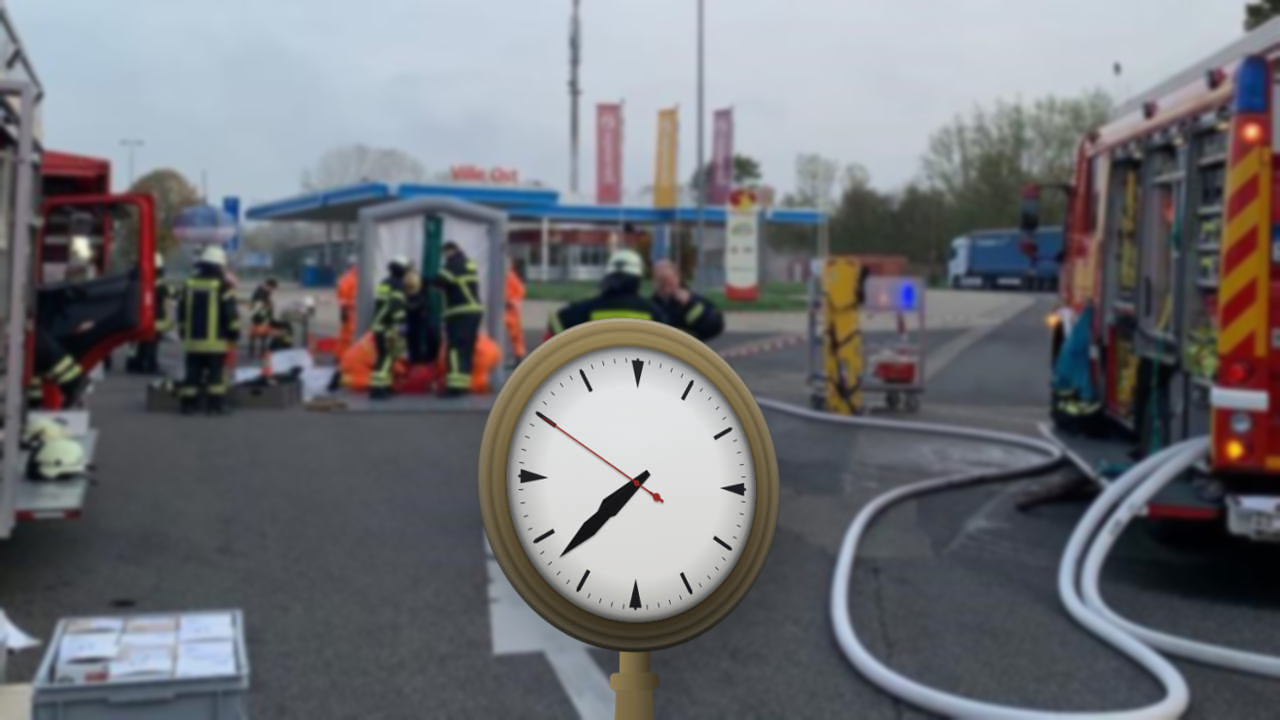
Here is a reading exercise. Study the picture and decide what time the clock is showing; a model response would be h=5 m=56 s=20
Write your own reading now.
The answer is h=7 m=37 s=50
